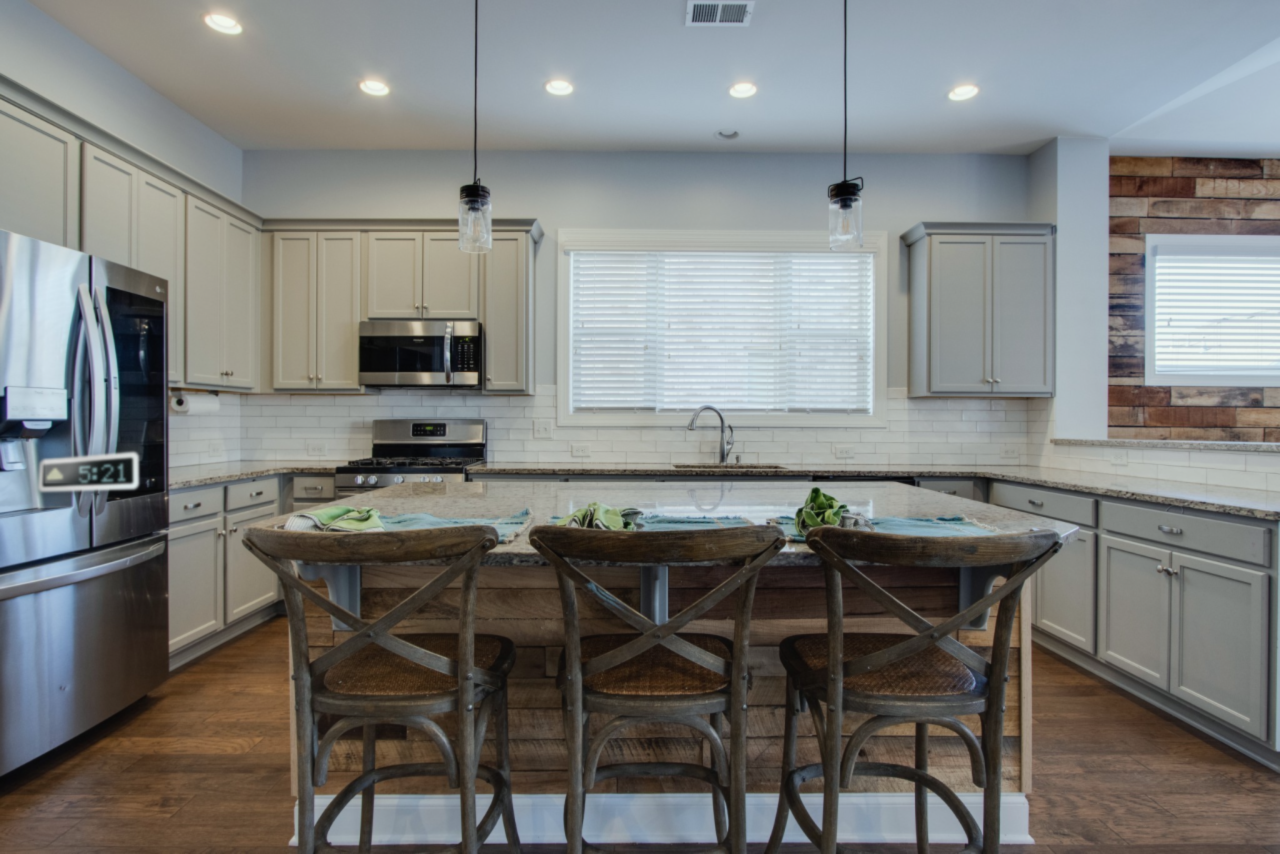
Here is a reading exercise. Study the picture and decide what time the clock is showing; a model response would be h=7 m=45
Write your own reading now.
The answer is h=5 m=21
